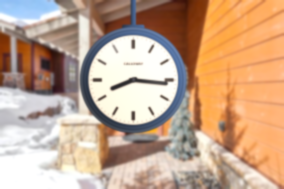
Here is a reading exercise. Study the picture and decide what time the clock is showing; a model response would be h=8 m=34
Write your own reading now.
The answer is h=8 m=16
